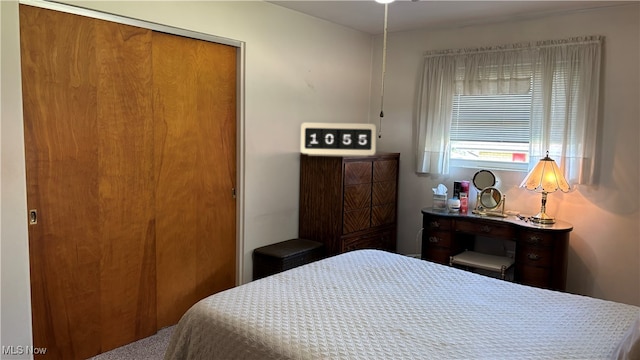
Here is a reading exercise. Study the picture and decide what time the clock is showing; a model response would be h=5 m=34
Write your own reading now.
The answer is h=10 m=55
